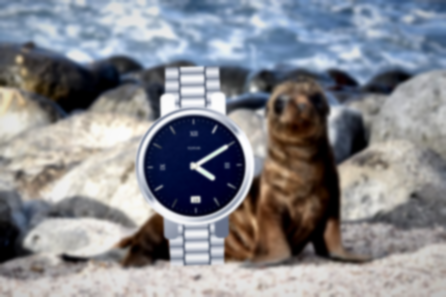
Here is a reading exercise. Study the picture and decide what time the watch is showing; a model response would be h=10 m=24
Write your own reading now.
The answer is h=4 m=10
